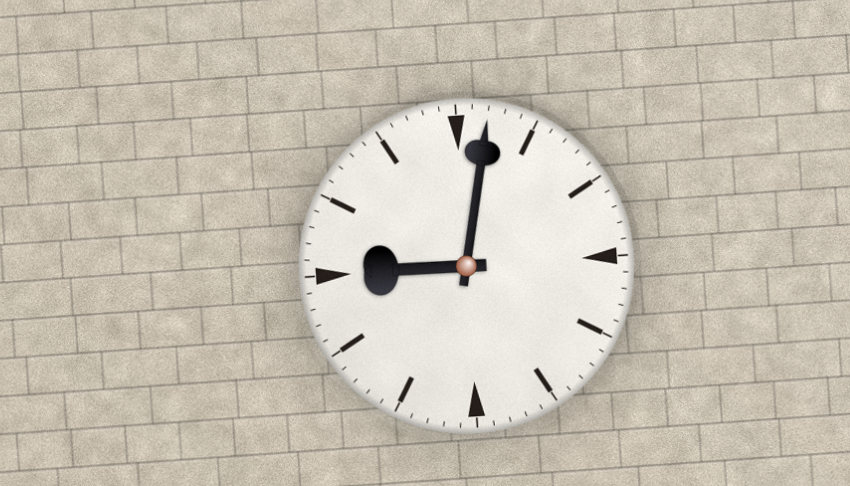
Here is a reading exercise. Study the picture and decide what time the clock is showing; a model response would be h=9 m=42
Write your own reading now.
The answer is h=9 m=2
